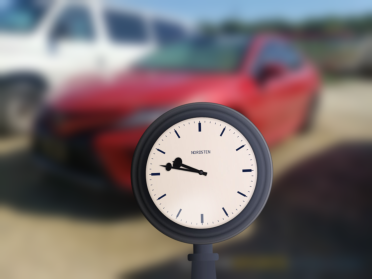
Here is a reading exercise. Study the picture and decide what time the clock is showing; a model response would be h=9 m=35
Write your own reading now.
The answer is h=9 m=47
